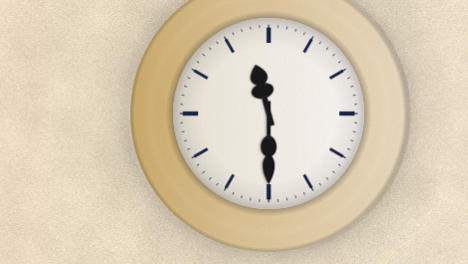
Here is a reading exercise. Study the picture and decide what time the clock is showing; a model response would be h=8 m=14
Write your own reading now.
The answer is h=11 m=30
